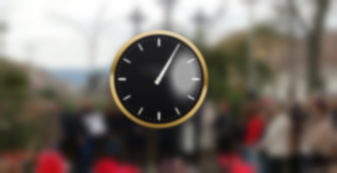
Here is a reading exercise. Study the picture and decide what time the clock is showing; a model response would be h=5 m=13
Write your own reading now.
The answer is h=1 m=5
